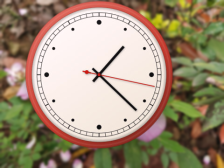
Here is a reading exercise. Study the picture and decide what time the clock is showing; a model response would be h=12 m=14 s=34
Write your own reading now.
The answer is h=1 m=22 s=17
